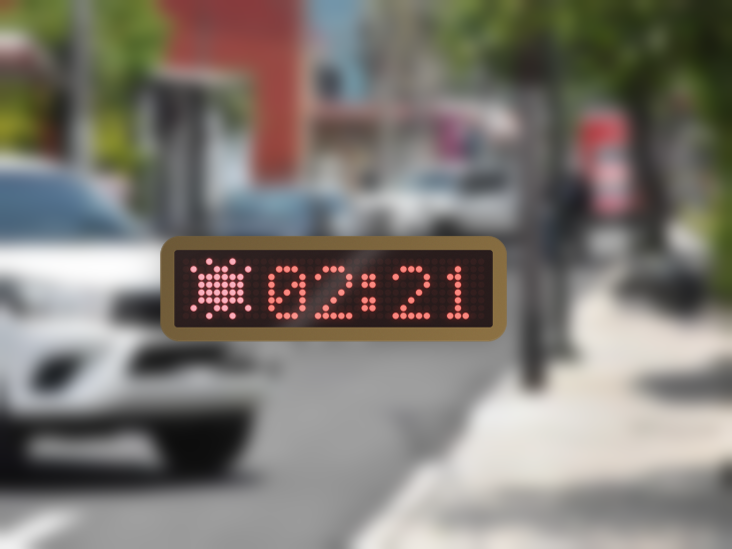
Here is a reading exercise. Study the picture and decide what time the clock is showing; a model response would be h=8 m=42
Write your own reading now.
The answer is h=2 m=21
